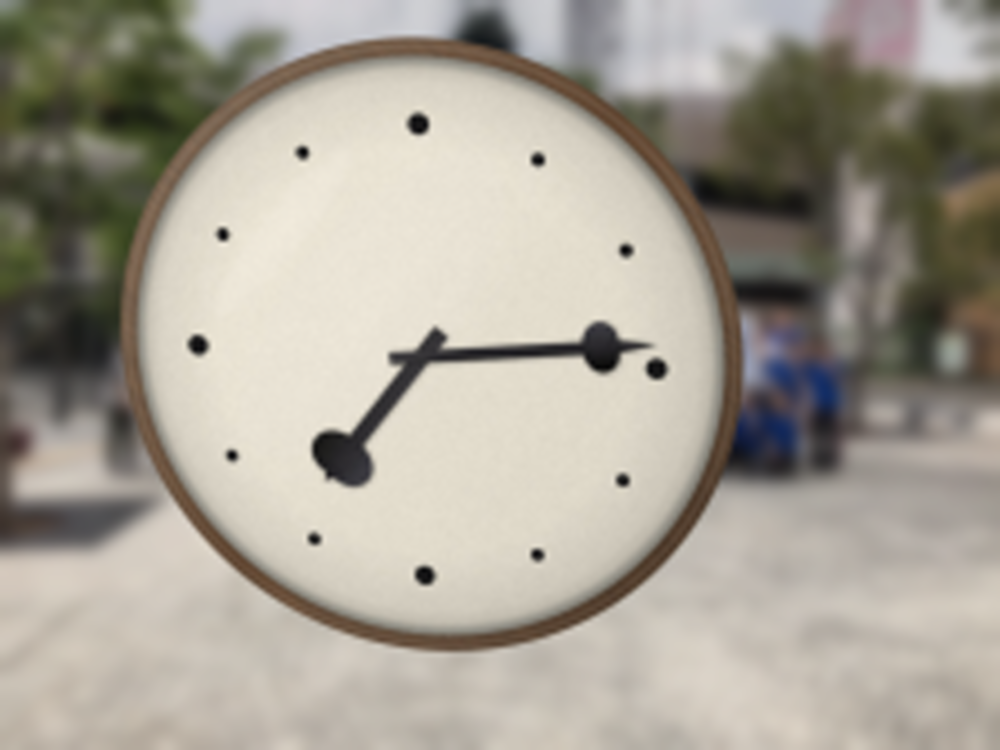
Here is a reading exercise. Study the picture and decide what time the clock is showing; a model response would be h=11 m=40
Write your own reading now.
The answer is h=7 m=14
